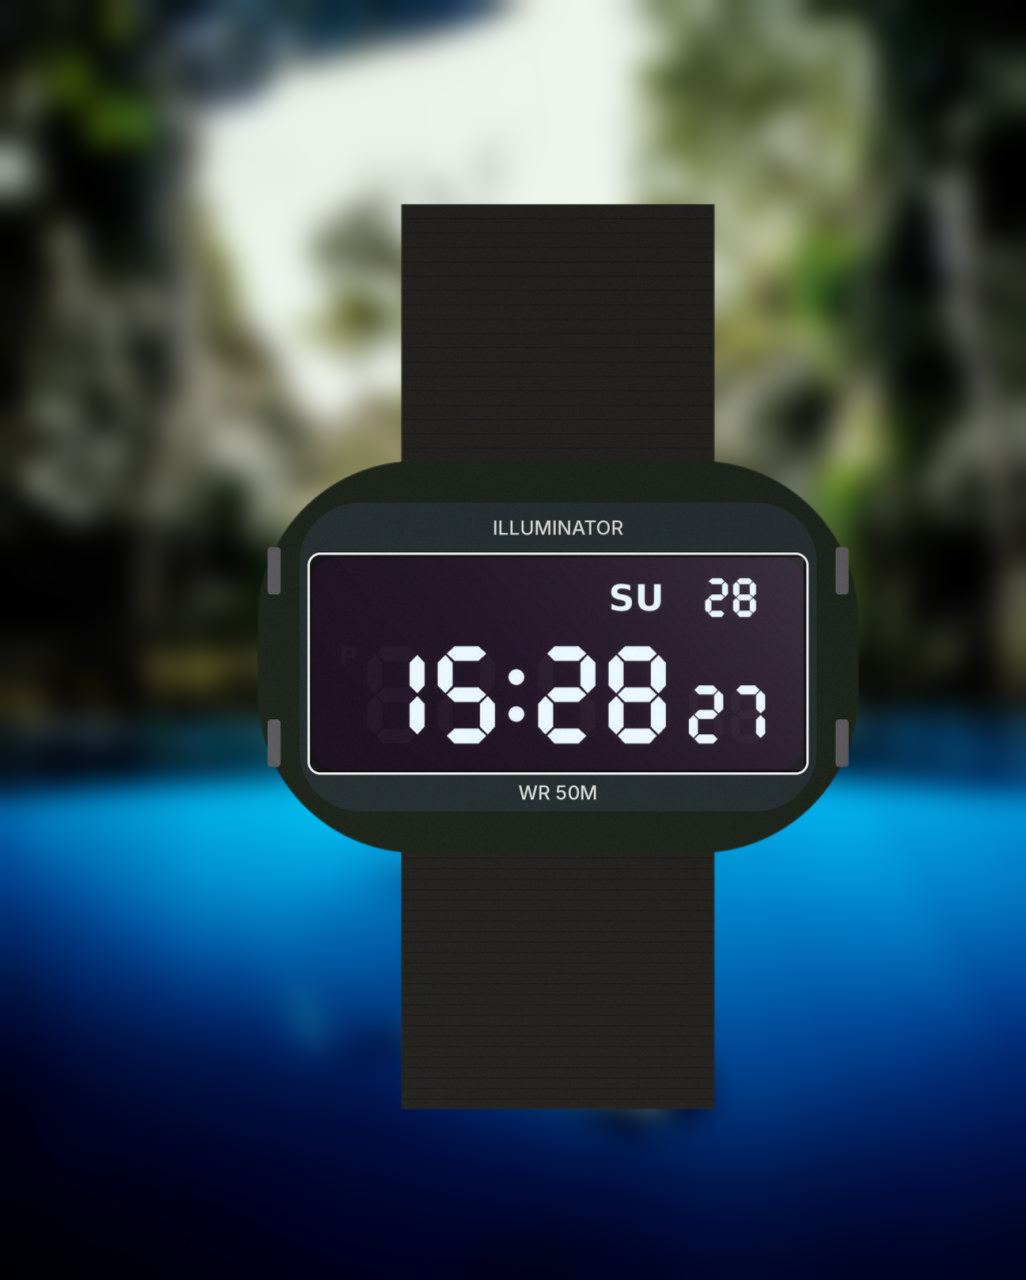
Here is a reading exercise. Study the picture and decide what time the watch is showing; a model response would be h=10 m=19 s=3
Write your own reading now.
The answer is h=15 m=28 s=27
